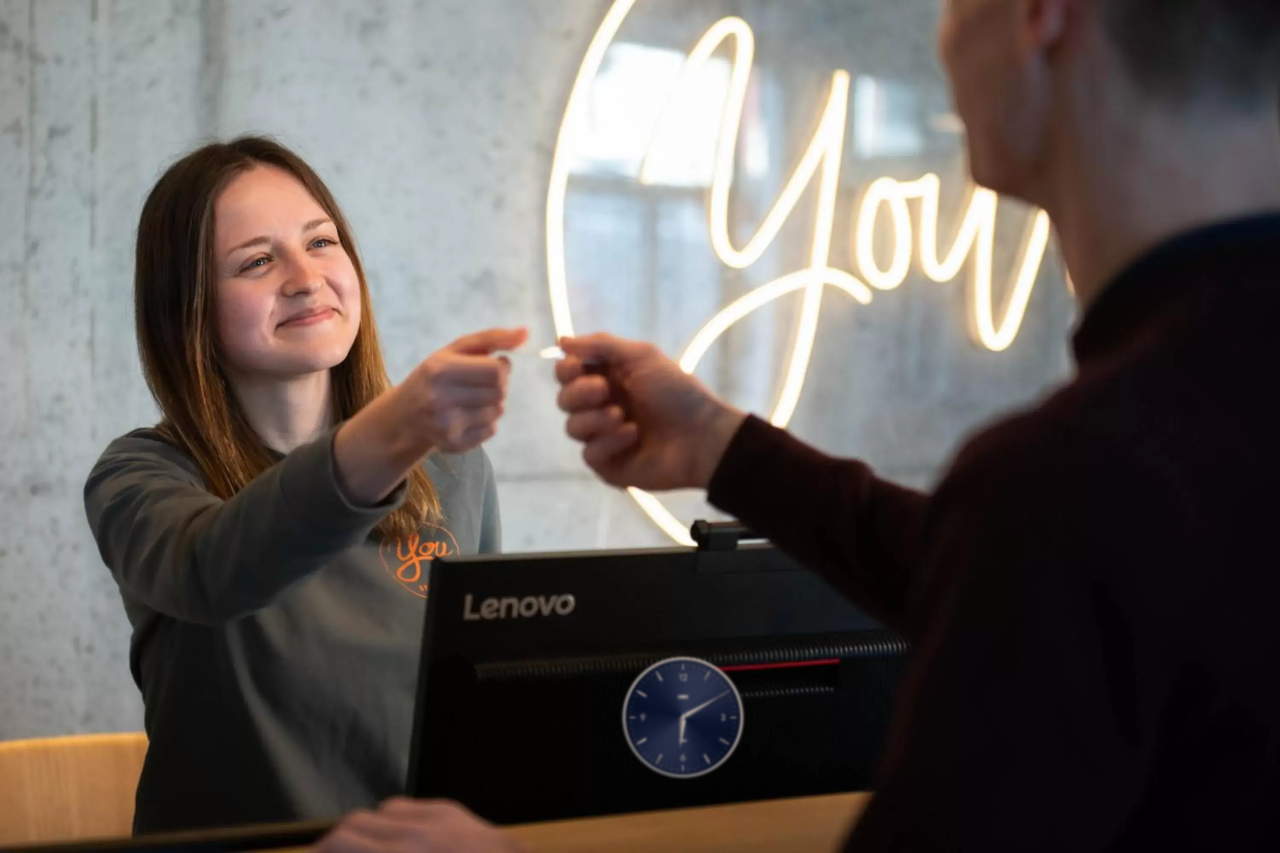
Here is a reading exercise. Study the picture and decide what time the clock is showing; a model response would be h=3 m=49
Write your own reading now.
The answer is h=6 m=10
